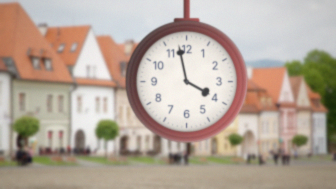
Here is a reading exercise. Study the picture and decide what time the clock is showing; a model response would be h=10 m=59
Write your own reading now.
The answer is h=3 m=58
